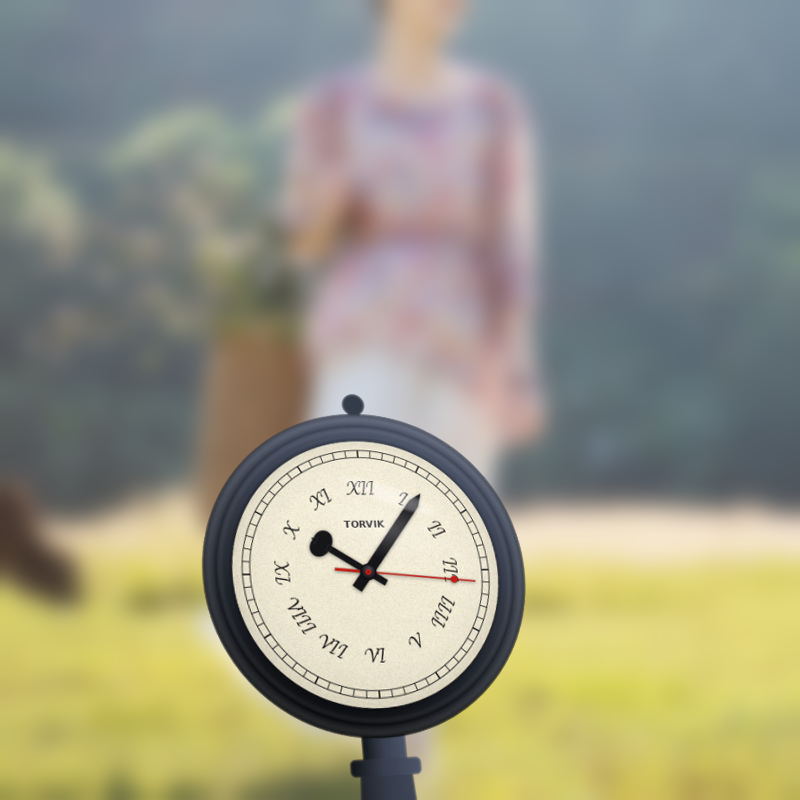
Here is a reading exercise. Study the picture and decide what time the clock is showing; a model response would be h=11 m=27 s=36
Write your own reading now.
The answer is h=10 m=6 s=16
